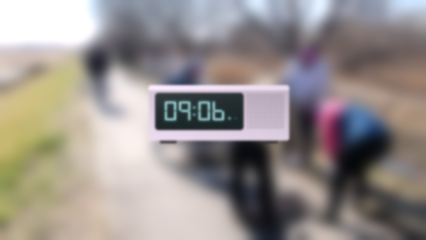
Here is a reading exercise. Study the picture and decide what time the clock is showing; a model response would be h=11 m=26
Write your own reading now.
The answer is h=9 m=6
